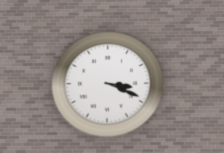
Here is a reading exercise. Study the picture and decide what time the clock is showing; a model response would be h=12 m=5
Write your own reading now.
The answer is h=3 m=19
